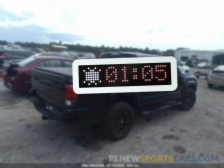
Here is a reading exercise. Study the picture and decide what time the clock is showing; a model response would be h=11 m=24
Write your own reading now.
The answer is h=1 m=5
